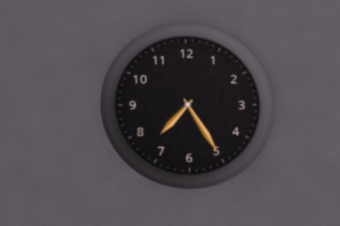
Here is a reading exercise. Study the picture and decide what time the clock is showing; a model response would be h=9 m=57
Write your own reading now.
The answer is h=7 m=25
